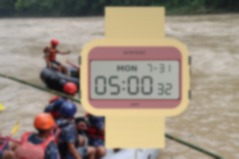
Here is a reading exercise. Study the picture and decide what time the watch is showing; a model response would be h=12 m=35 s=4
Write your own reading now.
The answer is h=5 m=0 s=32
